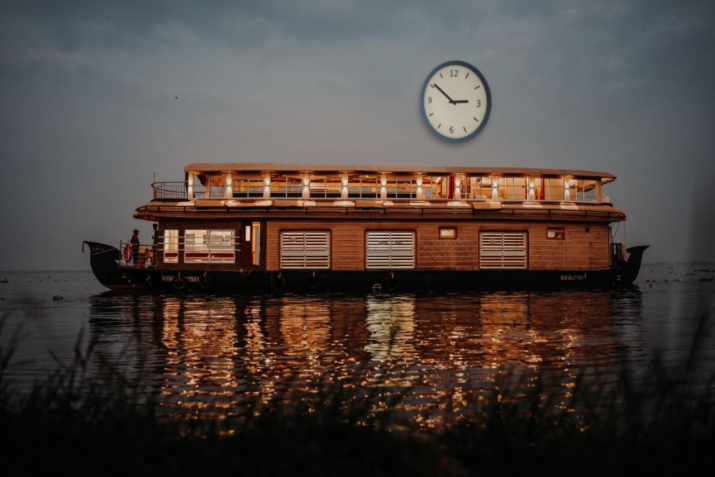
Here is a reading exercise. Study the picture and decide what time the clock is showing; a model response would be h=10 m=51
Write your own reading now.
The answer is h=2 m=51
